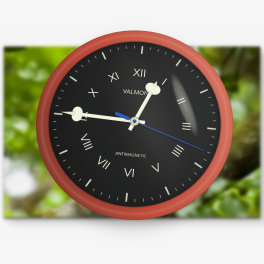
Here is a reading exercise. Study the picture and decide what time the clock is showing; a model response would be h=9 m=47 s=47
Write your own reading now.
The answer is h=12 m=45 s=18
